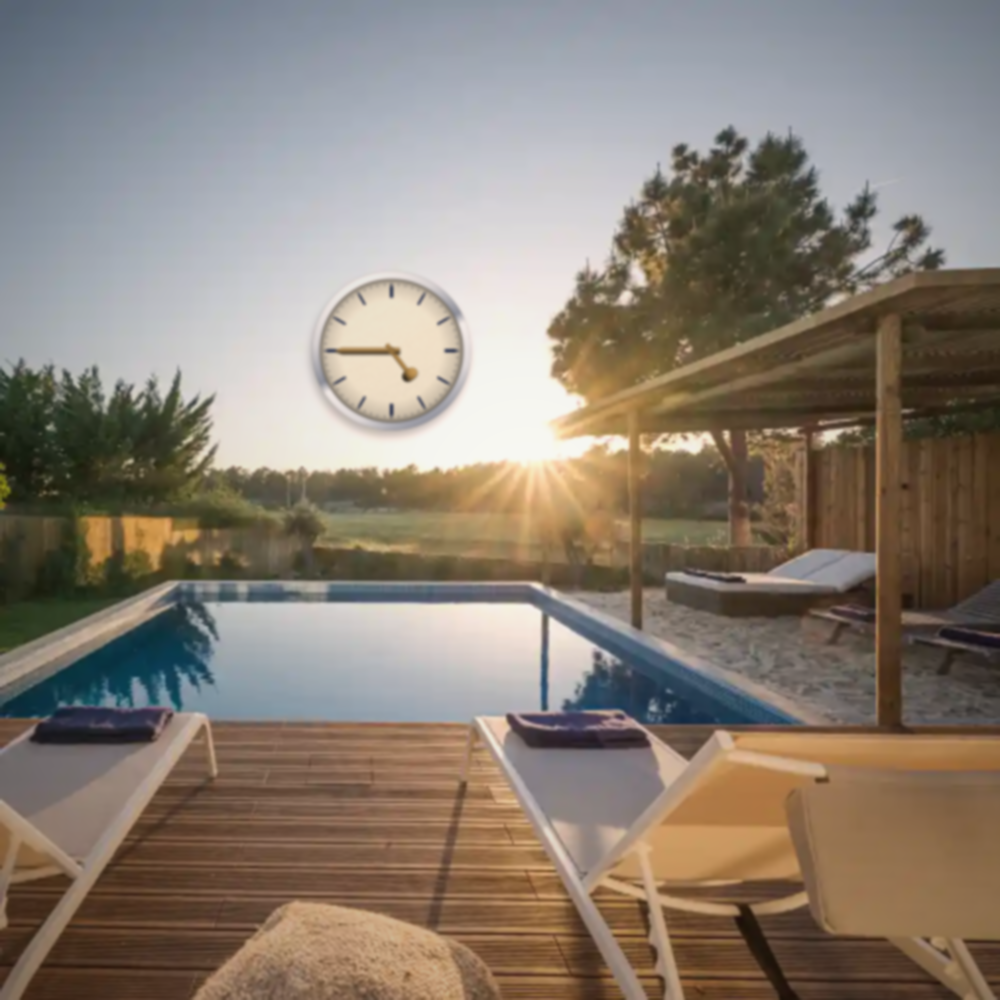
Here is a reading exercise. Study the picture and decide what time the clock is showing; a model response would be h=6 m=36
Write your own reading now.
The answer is h=4 m=45
